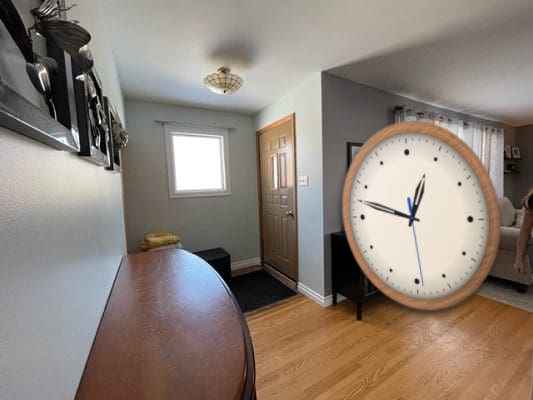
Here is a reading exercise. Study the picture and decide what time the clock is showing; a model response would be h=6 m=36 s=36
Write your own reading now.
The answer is h=12 m=47 s=29
